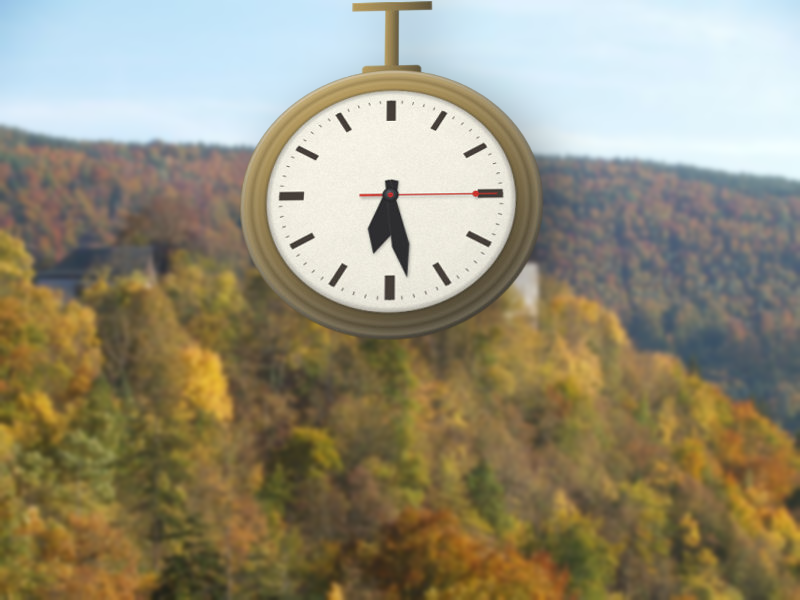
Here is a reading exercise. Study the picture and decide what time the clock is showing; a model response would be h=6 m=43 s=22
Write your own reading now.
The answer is h=6 m=28 s=15
